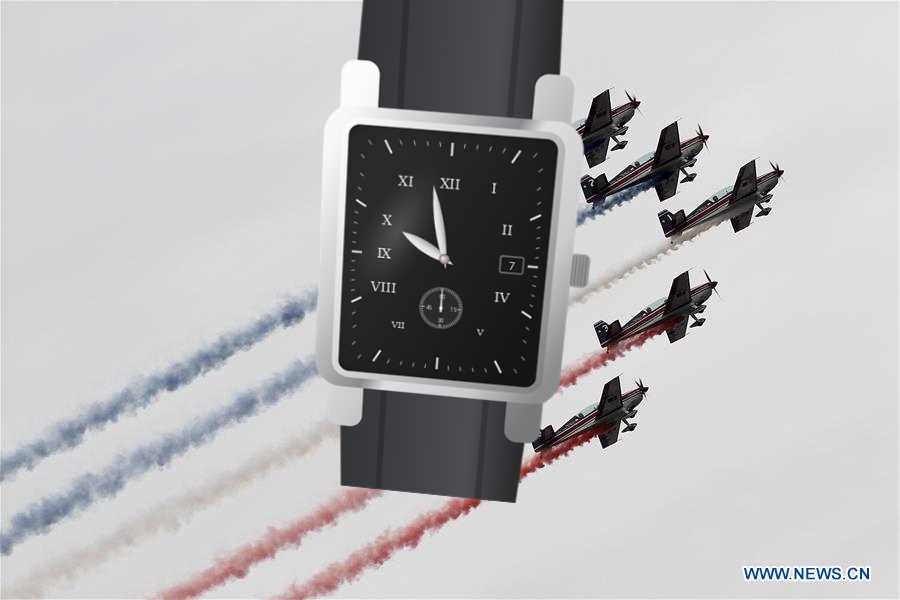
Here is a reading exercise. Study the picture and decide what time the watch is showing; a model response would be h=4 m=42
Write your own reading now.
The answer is h=9 m=58
